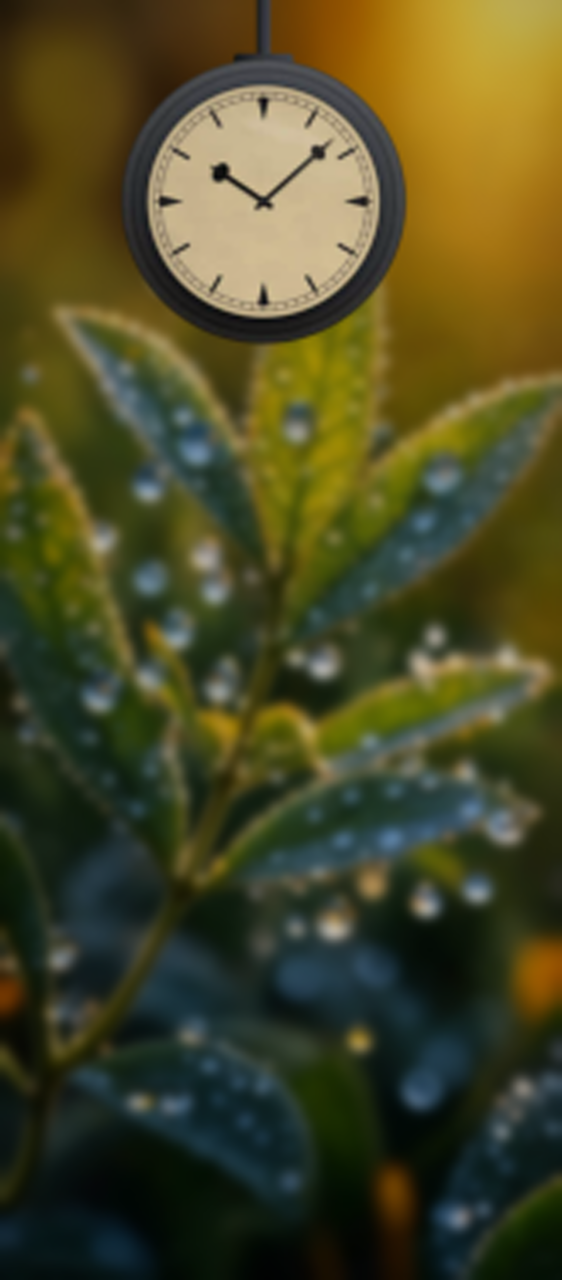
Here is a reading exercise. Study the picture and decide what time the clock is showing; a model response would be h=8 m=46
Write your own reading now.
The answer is h=10 m=8
